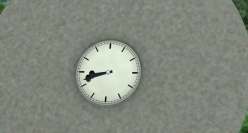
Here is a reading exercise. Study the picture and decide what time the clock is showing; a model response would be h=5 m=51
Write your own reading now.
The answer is h=8 m=42
